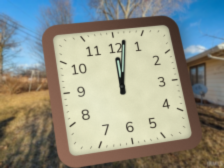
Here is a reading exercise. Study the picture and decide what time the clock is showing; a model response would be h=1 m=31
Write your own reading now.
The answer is h=12 m=2
